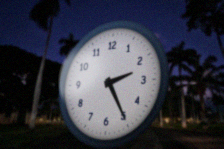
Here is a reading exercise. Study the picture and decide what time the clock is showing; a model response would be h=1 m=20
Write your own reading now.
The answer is h=2 m=25
